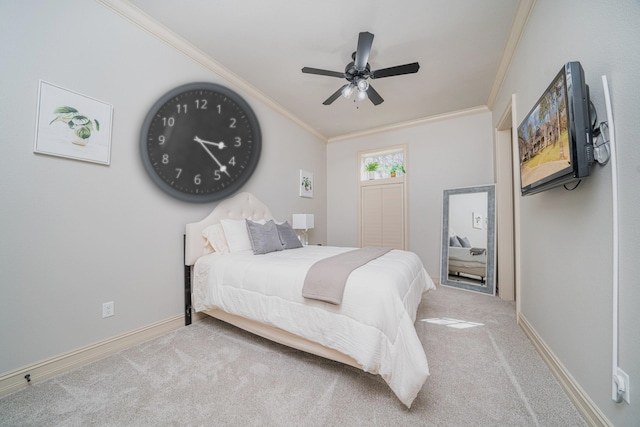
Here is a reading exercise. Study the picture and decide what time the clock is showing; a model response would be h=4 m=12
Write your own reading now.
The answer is h=3 m=23
